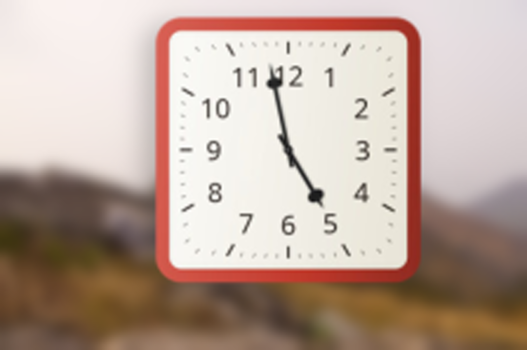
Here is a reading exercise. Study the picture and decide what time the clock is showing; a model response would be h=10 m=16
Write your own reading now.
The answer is h=4 m=58
